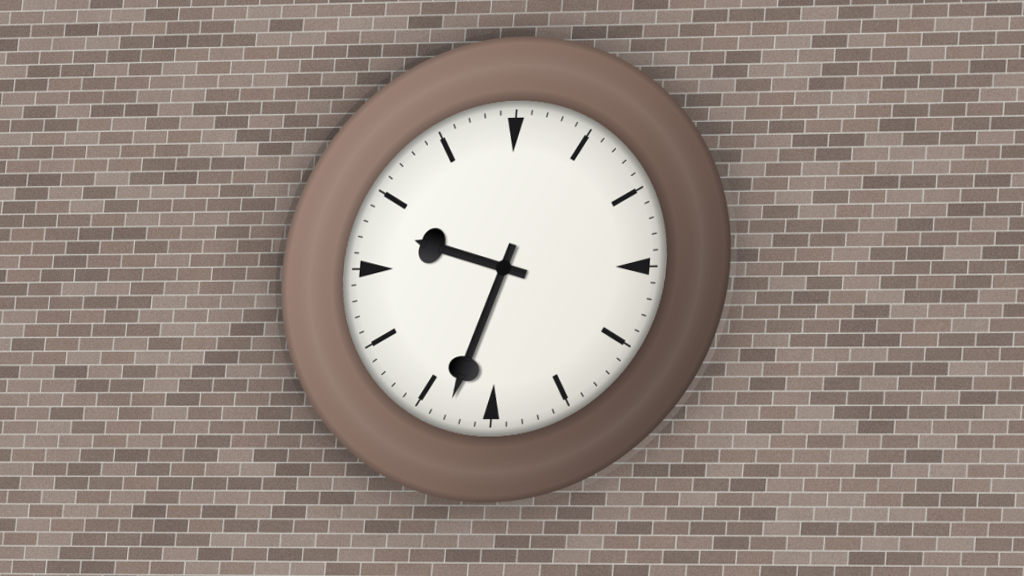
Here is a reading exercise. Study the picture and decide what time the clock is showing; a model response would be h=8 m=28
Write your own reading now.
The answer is h=9 m=33
